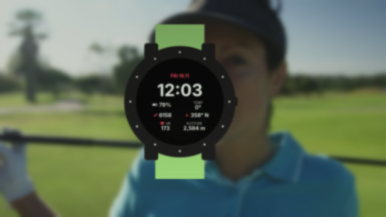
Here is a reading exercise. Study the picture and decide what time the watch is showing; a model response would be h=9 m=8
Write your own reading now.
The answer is h=12 m=3
